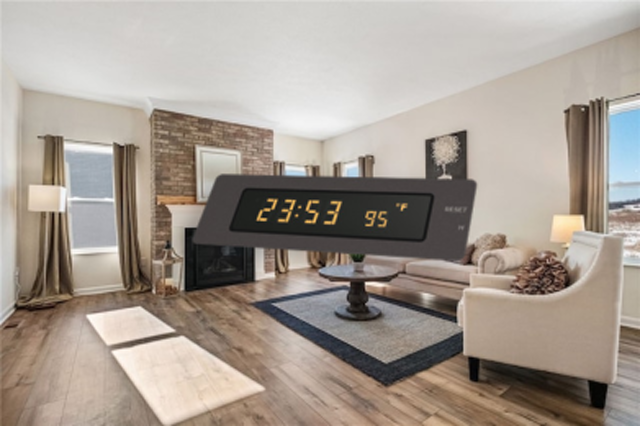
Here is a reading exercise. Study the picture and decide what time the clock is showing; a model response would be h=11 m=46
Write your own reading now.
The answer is h=23 m=53
